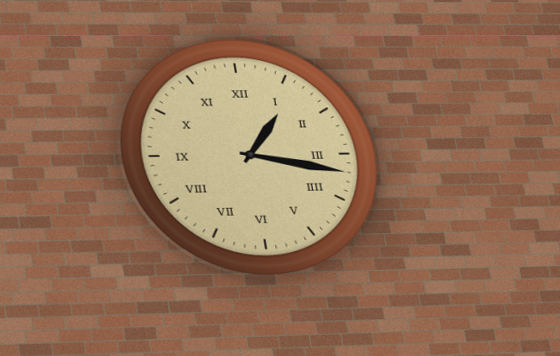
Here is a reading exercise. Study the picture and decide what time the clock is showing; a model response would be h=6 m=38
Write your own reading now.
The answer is h=1 m=17
